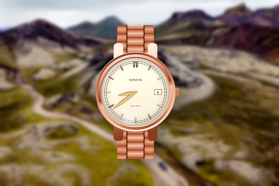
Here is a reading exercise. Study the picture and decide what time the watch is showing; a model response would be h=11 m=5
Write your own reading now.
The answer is h=8 m=39
